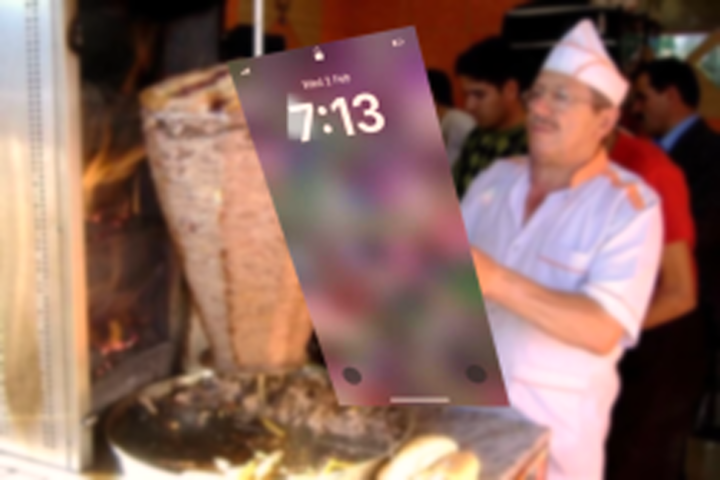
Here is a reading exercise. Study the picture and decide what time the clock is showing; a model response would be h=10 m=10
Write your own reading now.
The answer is h=7 m=13
